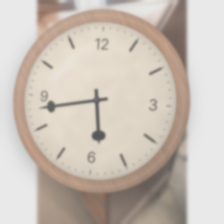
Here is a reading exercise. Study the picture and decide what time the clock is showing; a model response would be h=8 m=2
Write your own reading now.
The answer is h=5 m=43
